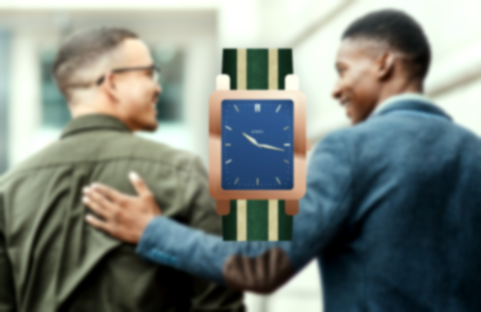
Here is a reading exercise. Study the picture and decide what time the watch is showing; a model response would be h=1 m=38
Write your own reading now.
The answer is h=10 m=17
